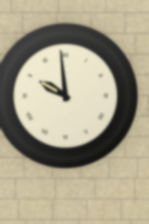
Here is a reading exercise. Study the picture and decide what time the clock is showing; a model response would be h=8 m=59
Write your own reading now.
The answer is h=9 m=59
